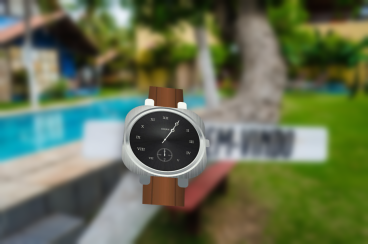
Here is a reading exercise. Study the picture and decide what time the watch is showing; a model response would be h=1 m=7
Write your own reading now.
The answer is h=1 m=5
